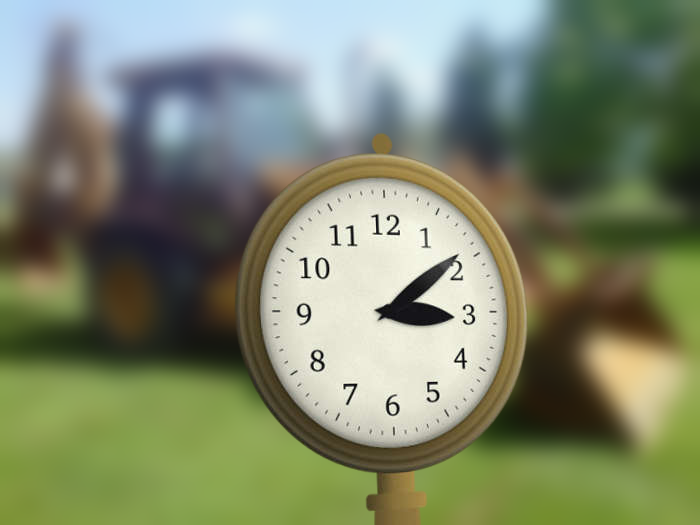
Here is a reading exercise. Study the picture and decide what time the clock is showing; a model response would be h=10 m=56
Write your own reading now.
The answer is h=3 m=9
